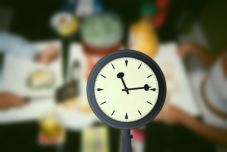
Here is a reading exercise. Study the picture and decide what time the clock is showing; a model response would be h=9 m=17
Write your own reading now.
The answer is h=11 m=14
